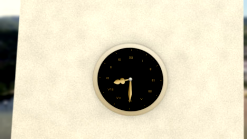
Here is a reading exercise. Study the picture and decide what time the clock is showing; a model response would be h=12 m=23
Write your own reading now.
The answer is h=8 m=30
